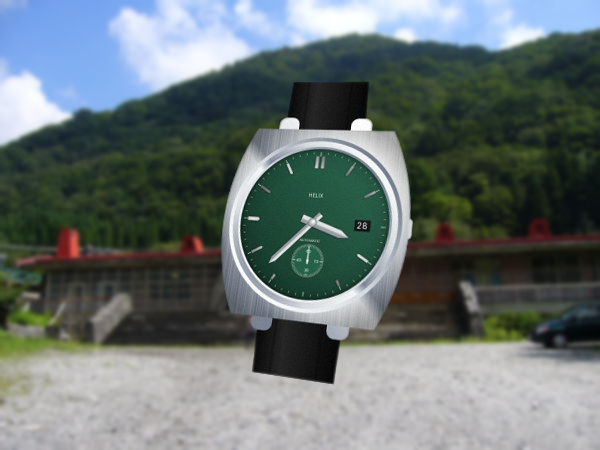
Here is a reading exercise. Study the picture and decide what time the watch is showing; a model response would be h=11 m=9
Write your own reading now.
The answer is h=3 m=37
